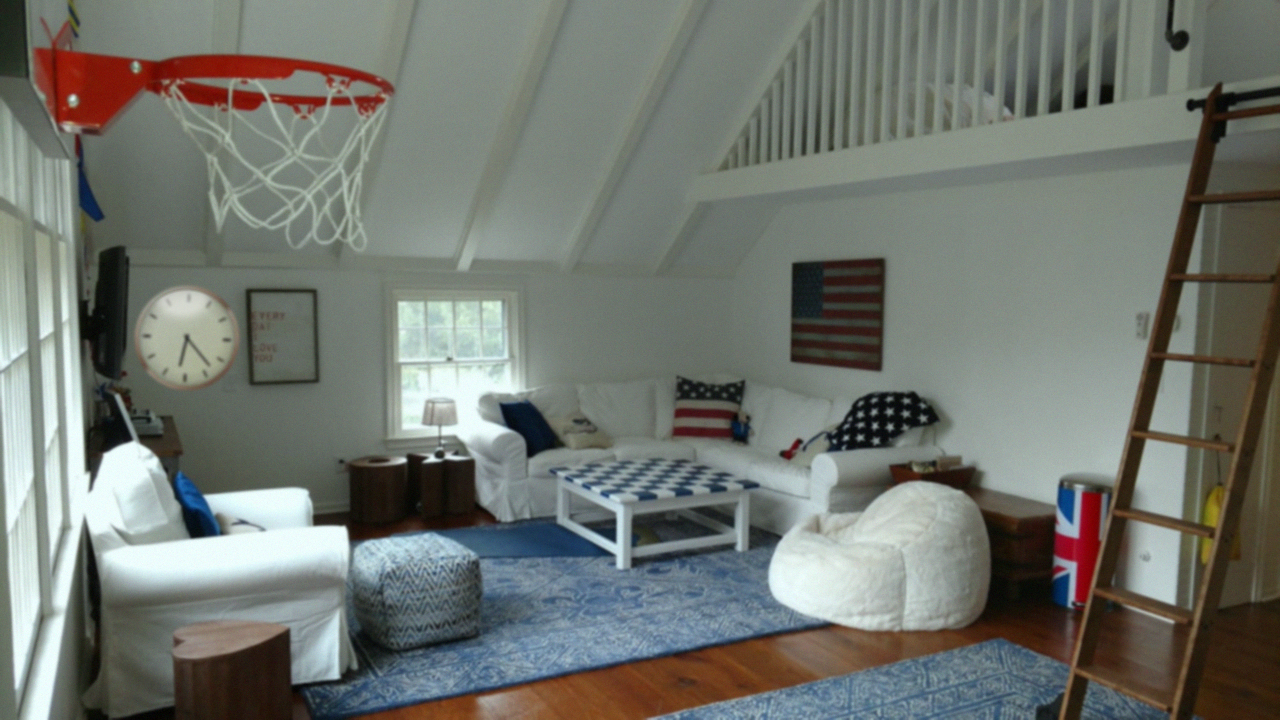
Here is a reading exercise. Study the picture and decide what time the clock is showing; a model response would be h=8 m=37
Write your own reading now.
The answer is h=6 m=23
